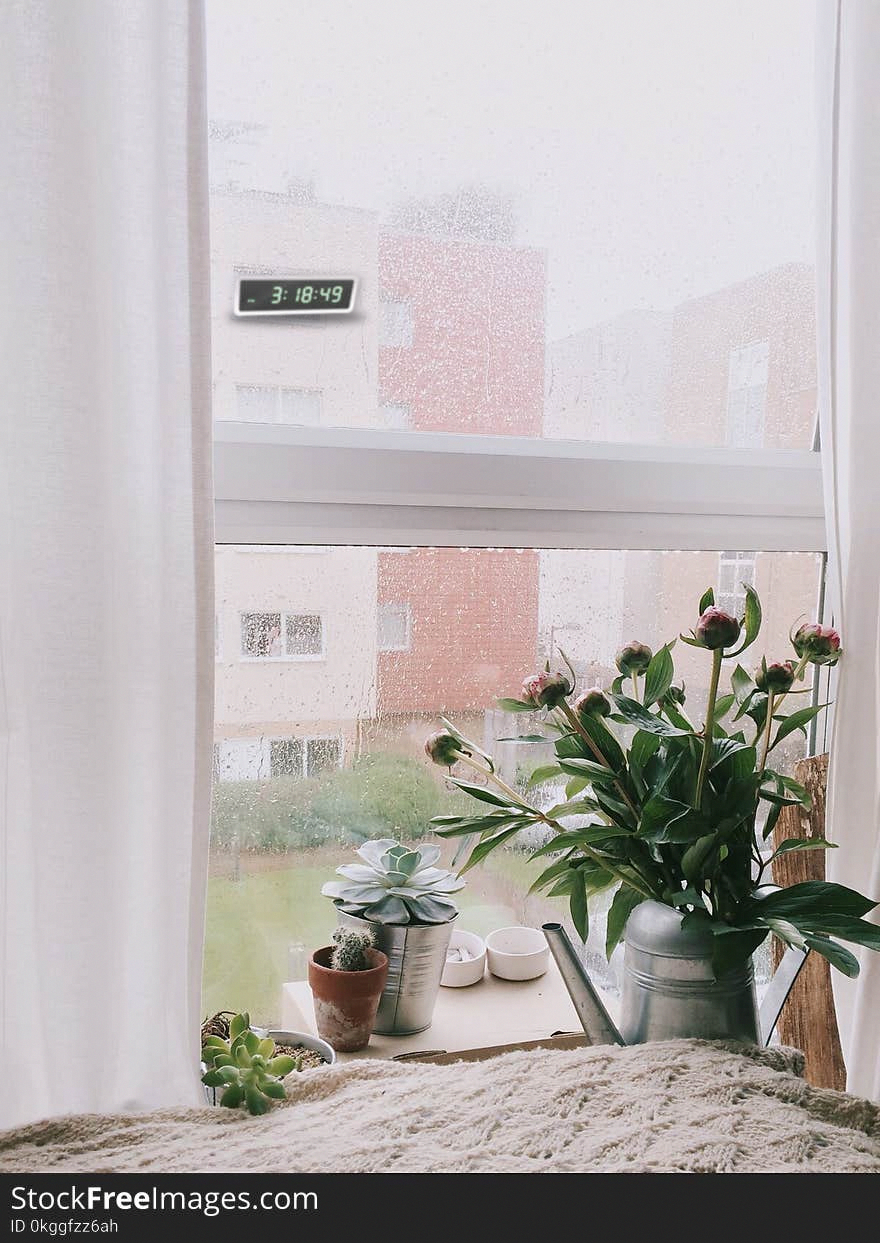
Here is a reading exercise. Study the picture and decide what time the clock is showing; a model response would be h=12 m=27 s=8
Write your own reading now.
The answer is h=3 m=18 s=49
